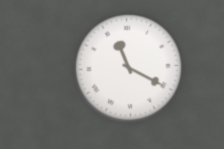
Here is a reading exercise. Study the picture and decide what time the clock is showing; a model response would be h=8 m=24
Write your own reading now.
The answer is h=11 m=20
